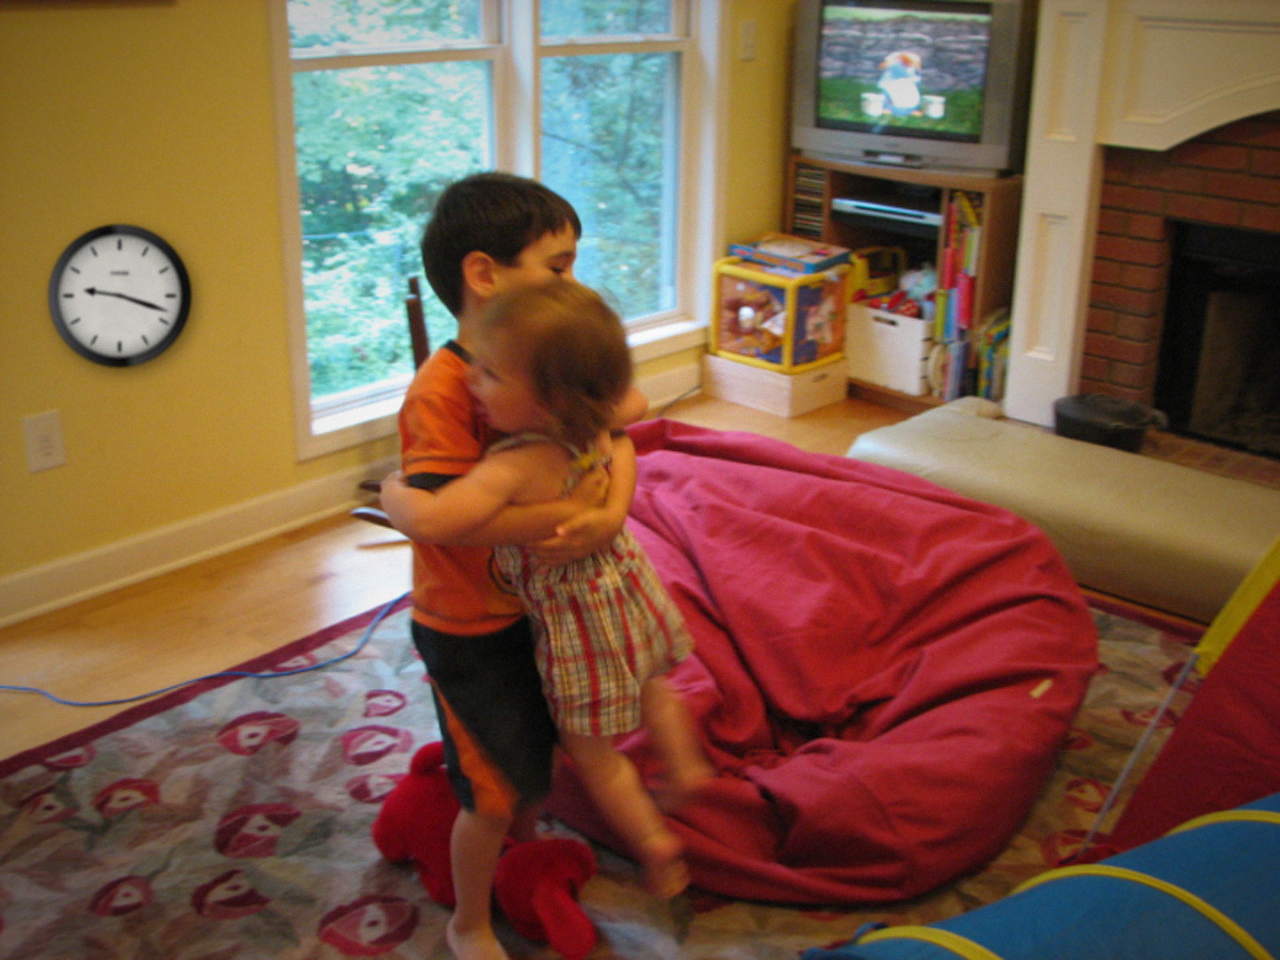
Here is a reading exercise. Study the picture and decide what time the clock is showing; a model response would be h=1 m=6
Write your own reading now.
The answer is h=9 m=18
